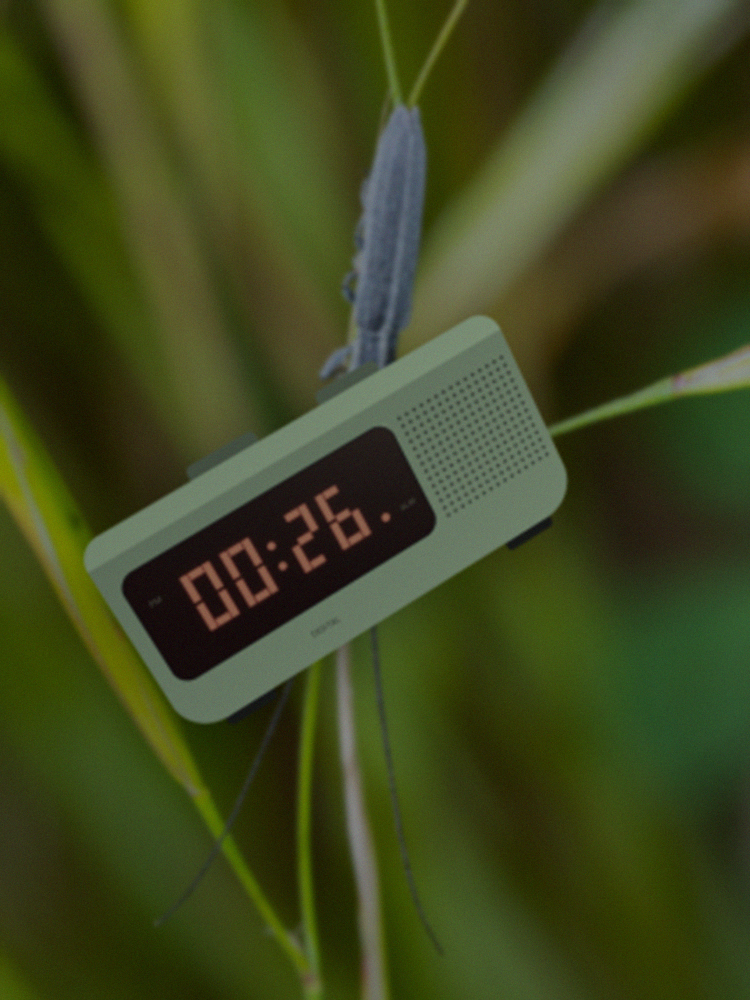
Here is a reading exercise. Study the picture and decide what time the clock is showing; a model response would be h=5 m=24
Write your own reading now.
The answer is h=0 m=26
